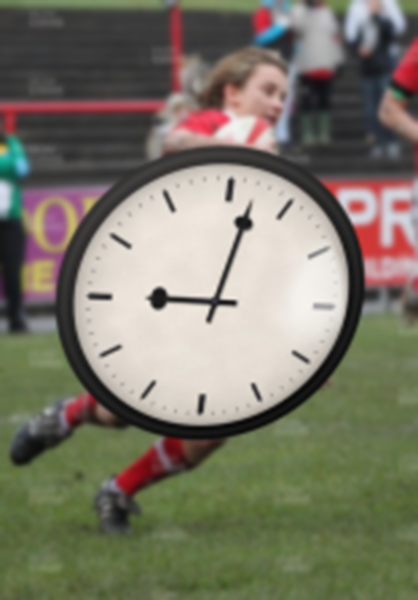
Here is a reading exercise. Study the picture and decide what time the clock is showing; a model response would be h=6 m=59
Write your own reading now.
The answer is h=9 m=2
